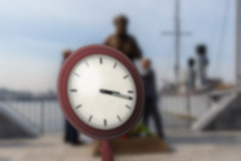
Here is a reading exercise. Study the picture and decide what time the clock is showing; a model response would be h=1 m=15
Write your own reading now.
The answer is h=3 m=17
